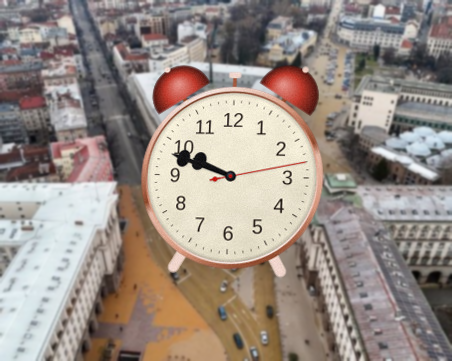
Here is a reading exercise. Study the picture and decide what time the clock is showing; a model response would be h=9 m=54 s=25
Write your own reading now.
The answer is h=9 m=48 s=13
